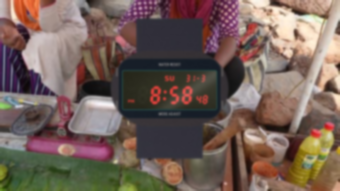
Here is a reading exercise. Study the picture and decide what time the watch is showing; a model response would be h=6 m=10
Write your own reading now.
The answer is h=8 m=58
